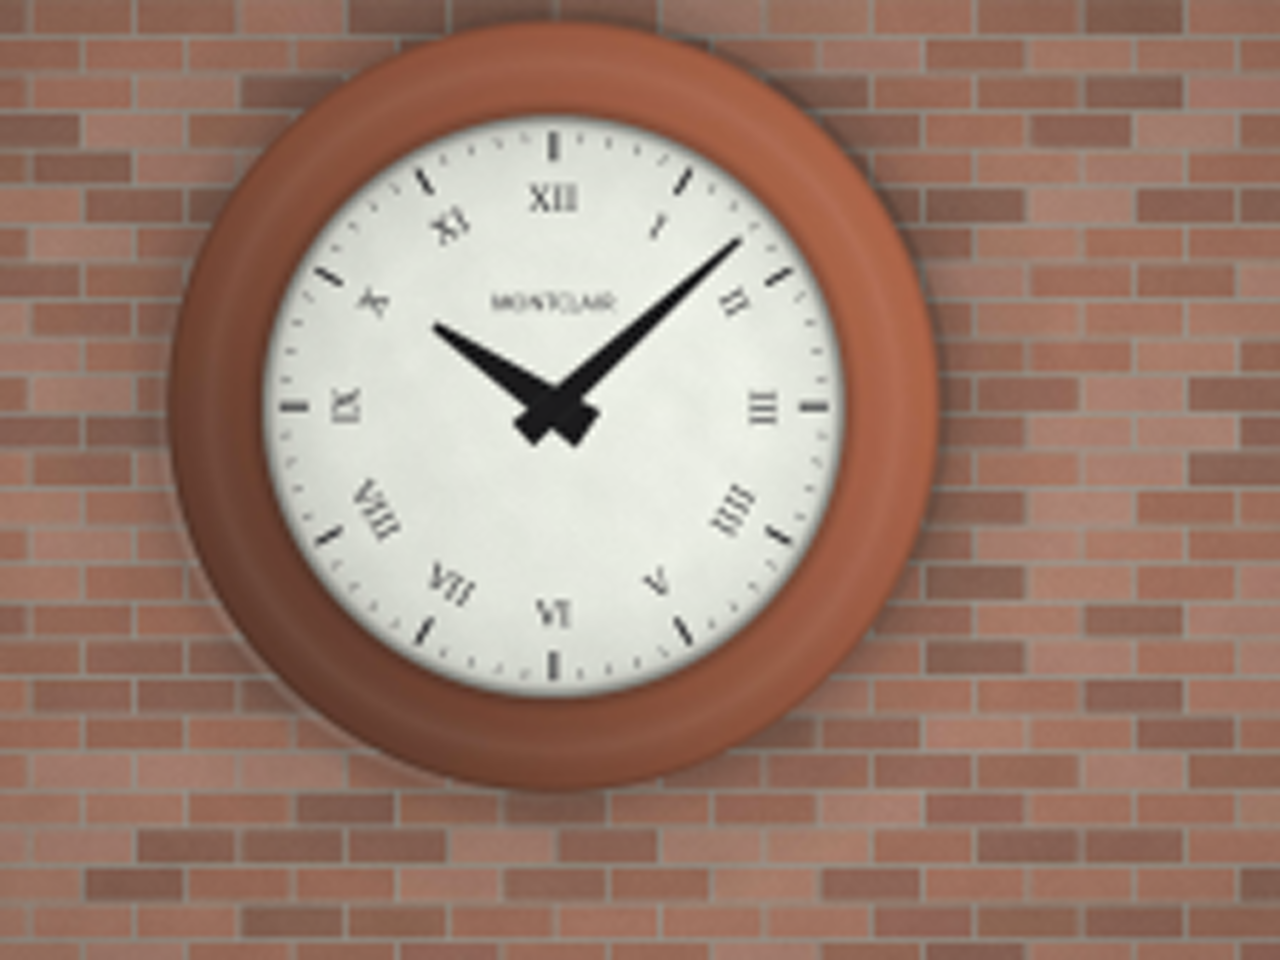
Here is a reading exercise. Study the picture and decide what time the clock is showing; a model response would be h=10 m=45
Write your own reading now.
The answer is h=10 m=8
